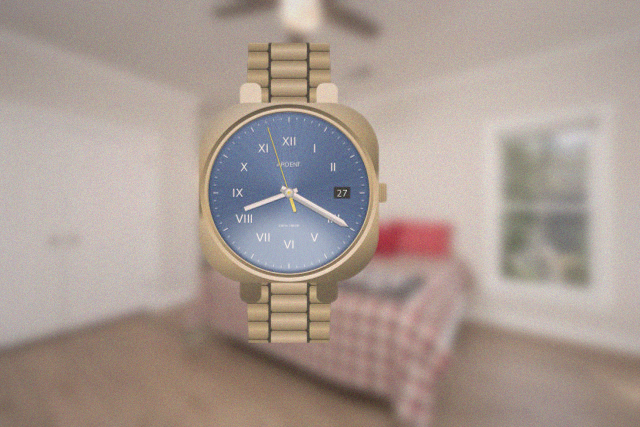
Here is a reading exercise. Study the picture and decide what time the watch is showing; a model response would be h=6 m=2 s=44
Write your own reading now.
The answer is h=8 m=19 s=57
